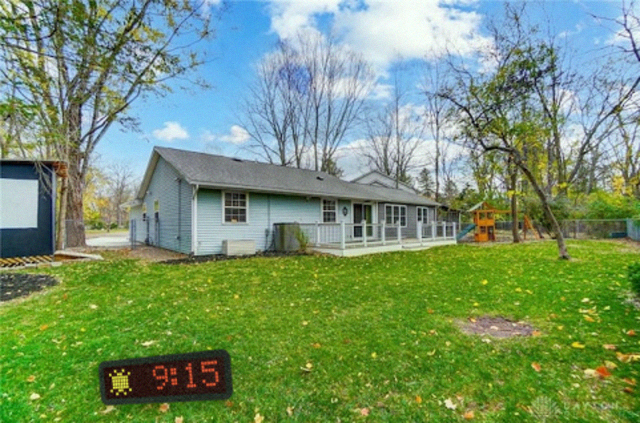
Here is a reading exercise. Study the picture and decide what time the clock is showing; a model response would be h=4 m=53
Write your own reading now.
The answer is h=9 m=15
